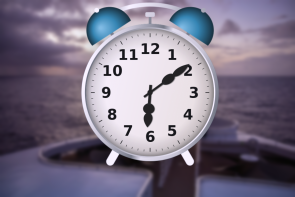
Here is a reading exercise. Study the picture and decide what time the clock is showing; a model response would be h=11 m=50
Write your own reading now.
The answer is h=6 m=9
